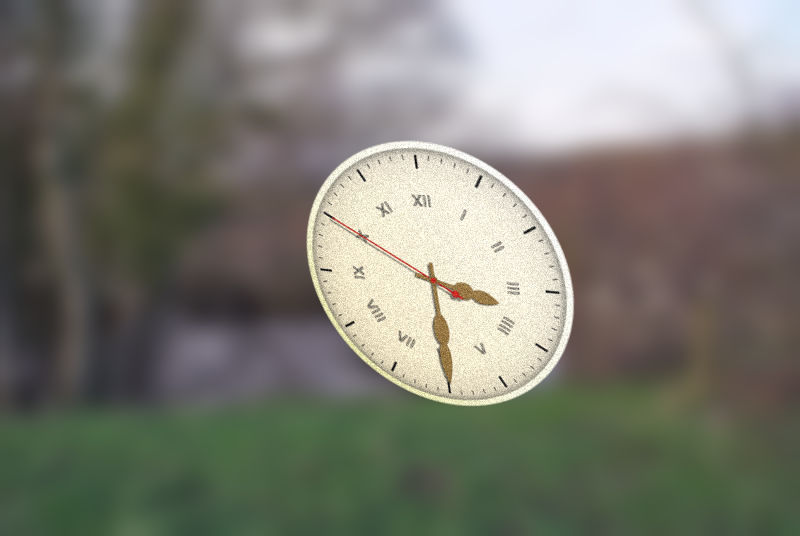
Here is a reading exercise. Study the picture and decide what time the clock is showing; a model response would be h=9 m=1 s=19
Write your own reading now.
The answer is h=3 m=29 s=50
